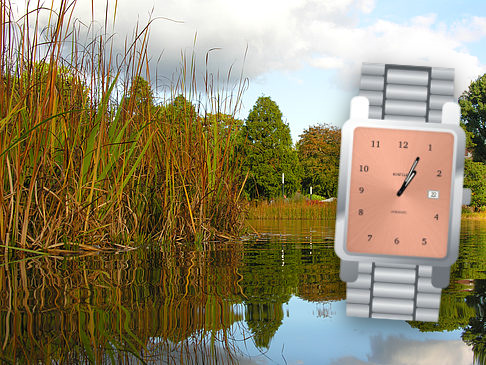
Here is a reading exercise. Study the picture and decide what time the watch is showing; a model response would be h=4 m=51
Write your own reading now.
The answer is h=1 m=4
